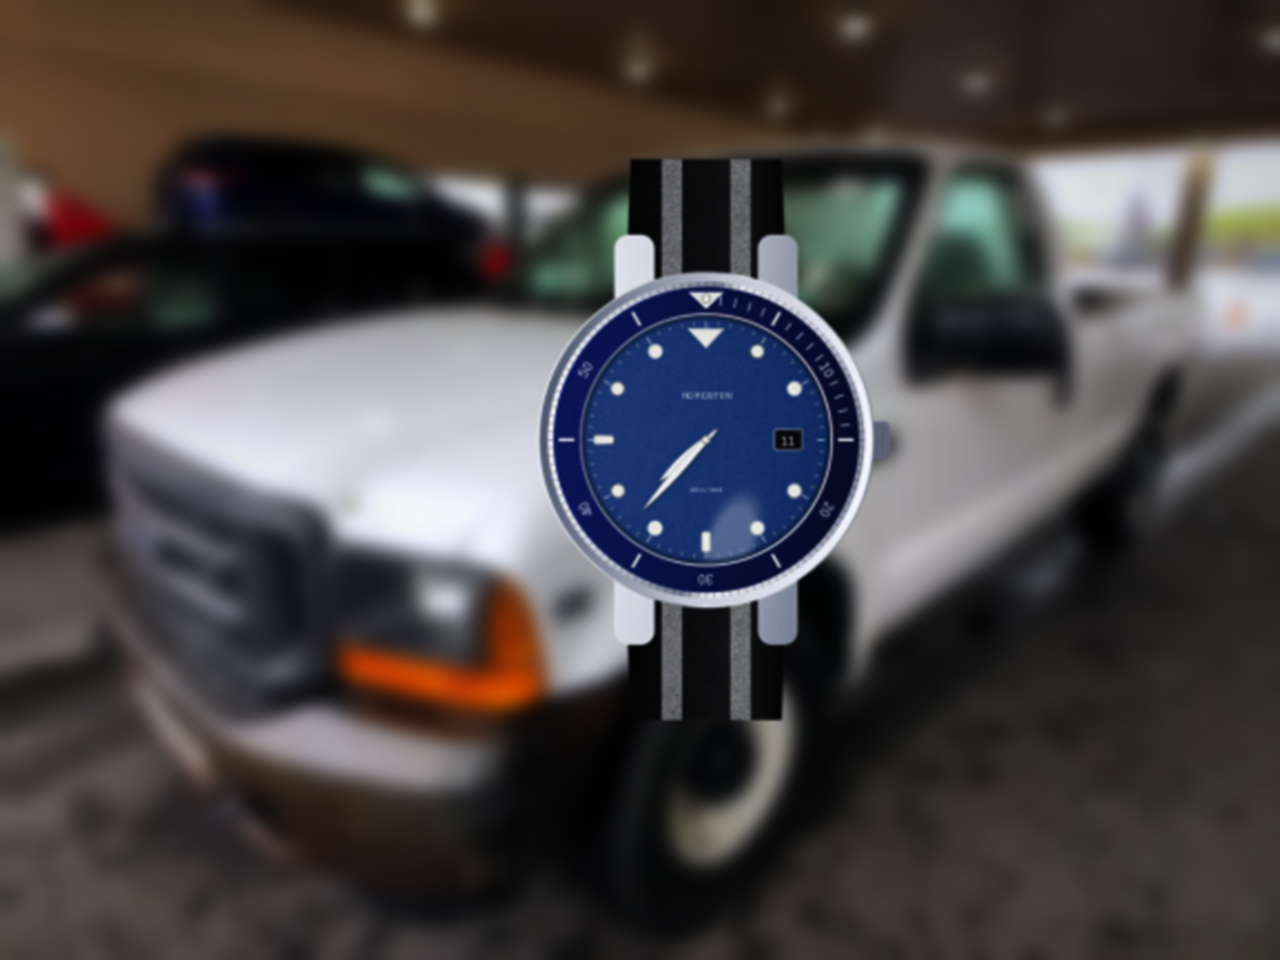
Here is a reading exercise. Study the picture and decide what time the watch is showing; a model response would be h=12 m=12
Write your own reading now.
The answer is h=7 m=37
